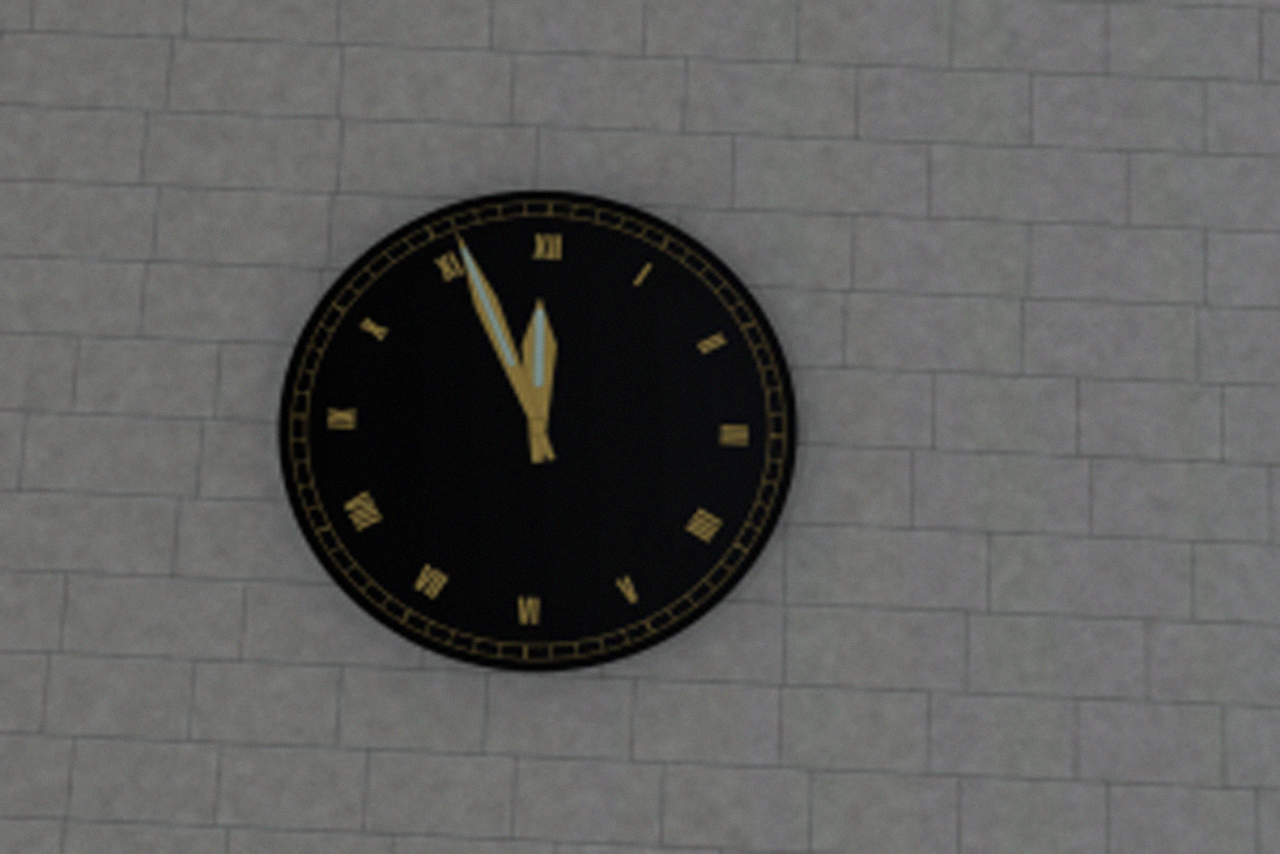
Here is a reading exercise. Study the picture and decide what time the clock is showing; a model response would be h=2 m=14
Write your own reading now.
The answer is h=11 m=56
